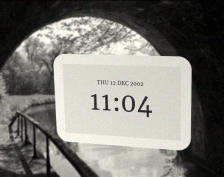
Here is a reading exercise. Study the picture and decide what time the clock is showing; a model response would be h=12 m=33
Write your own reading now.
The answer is h=11 m=4
